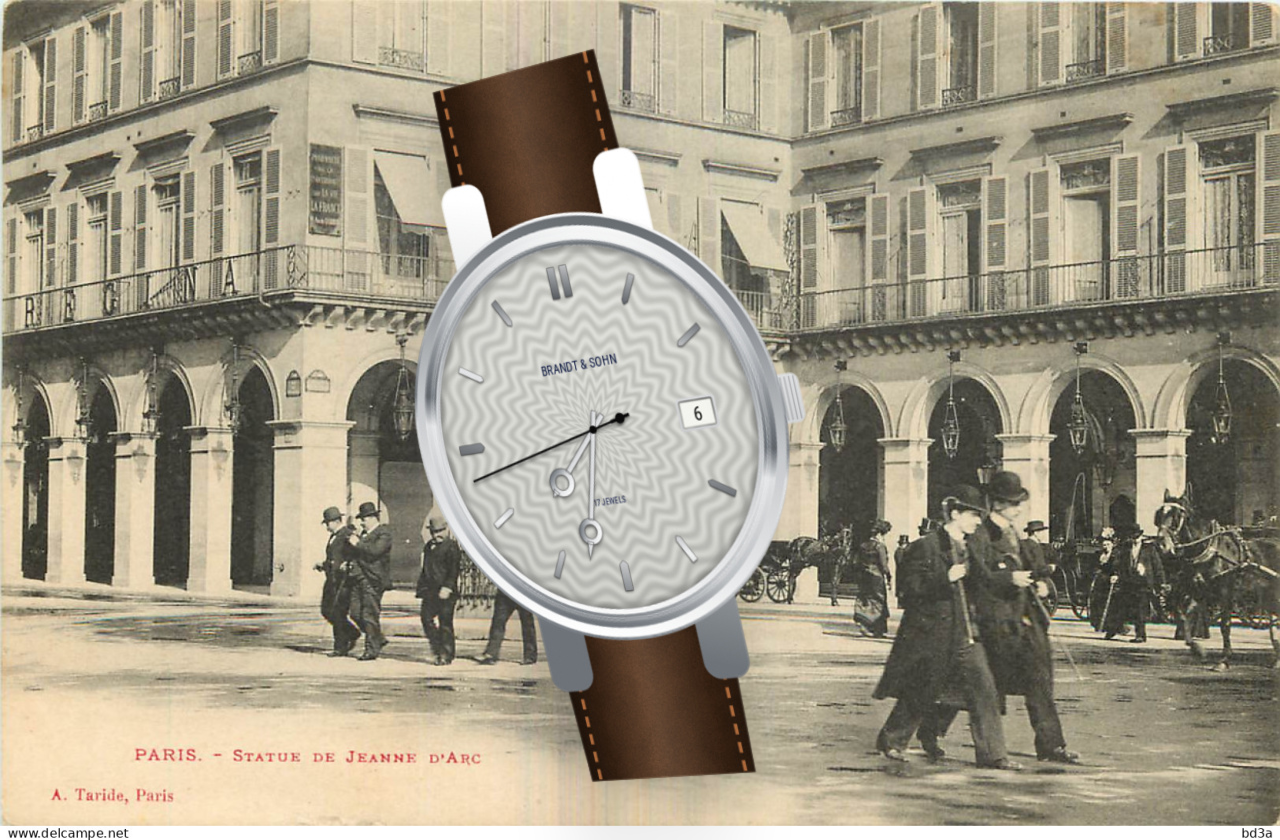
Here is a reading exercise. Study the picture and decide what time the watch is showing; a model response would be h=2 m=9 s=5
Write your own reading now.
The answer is h=7 m=32 s=43
